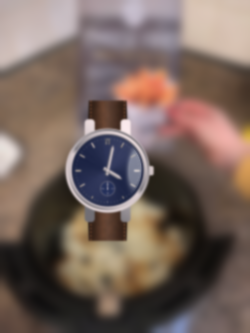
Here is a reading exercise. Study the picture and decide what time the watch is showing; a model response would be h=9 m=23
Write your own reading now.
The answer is h=4 m=2
